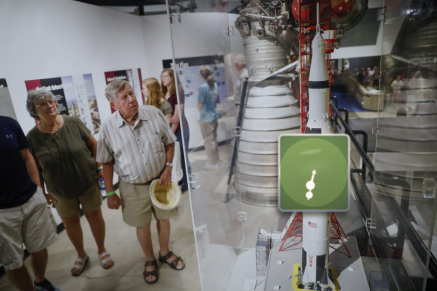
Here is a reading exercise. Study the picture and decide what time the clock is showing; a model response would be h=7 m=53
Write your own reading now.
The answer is h=6 m=32
